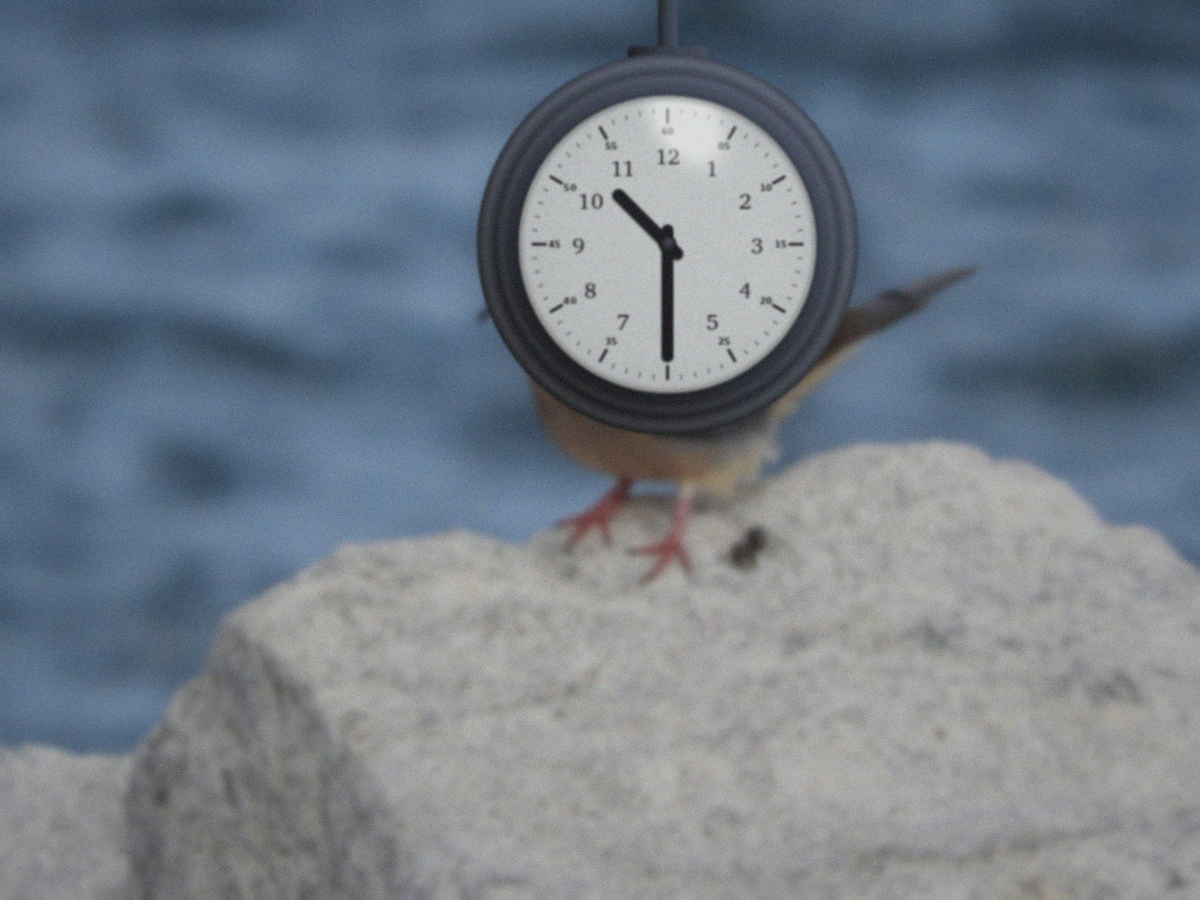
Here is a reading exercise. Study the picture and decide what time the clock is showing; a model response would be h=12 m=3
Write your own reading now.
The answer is h=10 m=30
